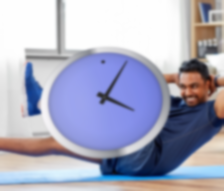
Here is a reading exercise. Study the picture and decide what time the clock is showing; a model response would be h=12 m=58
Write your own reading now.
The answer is h=4 m=5
